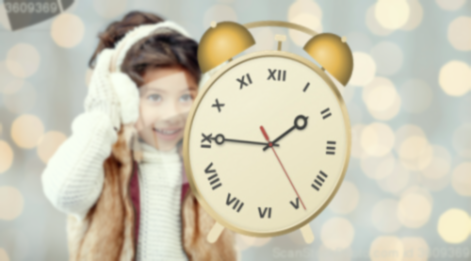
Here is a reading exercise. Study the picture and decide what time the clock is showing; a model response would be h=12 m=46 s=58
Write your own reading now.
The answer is h=1 m=45 s=24
